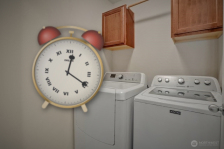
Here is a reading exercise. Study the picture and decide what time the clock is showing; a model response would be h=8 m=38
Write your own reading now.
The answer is h=12 m=20
